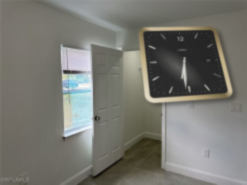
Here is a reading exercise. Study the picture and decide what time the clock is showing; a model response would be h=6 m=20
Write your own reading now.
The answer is h=6 m=31
